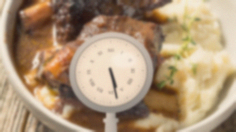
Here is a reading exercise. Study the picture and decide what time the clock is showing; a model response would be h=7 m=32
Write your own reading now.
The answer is h=5 m=28
